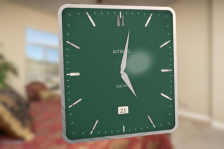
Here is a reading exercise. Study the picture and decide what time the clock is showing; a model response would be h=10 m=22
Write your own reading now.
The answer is h=5 m=2
